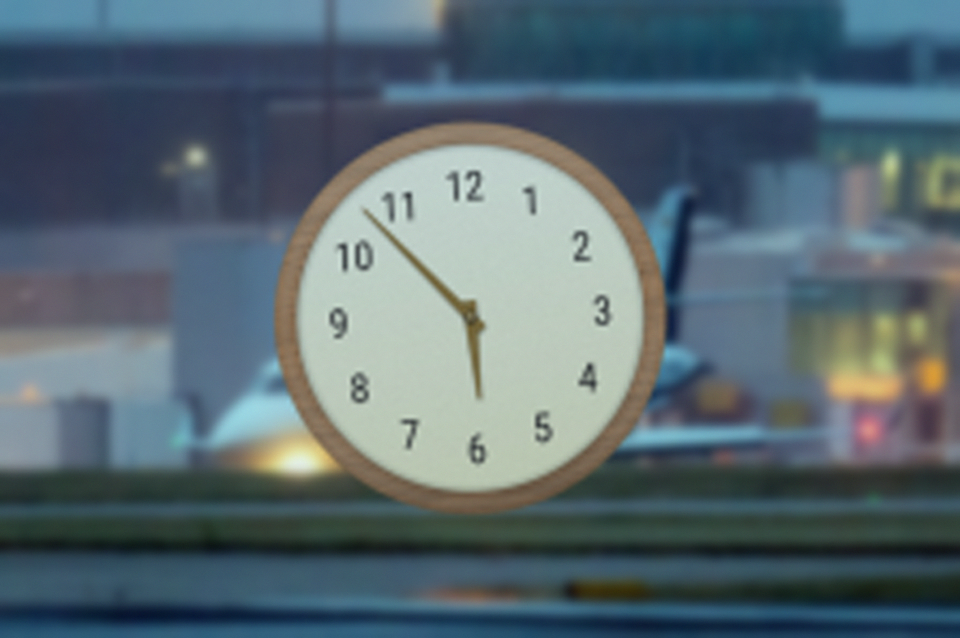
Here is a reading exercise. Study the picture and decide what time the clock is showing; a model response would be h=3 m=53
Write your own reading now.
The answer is h=5 m=53
